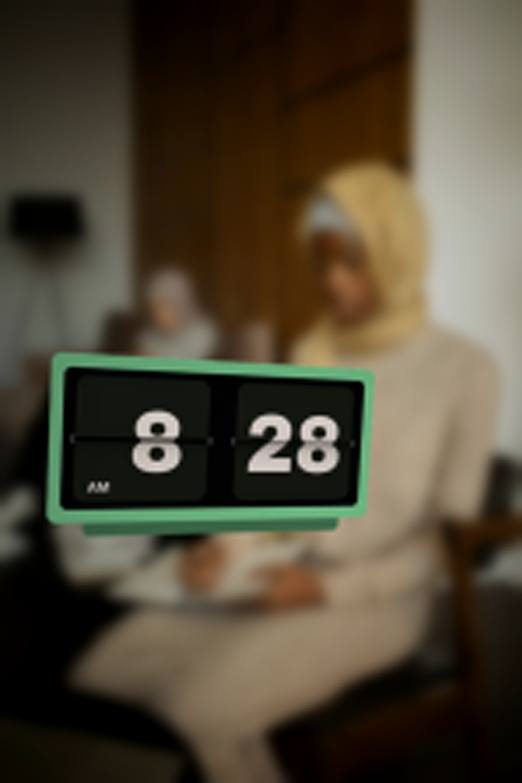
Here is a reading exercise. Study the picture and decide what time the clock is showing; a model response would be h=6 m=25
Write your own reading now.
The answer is h=8 m=28
